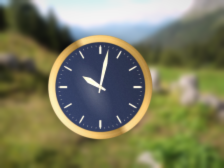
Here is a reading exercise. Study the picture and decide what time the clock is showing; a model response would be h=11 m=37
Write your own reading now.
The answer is h=10 m=2
